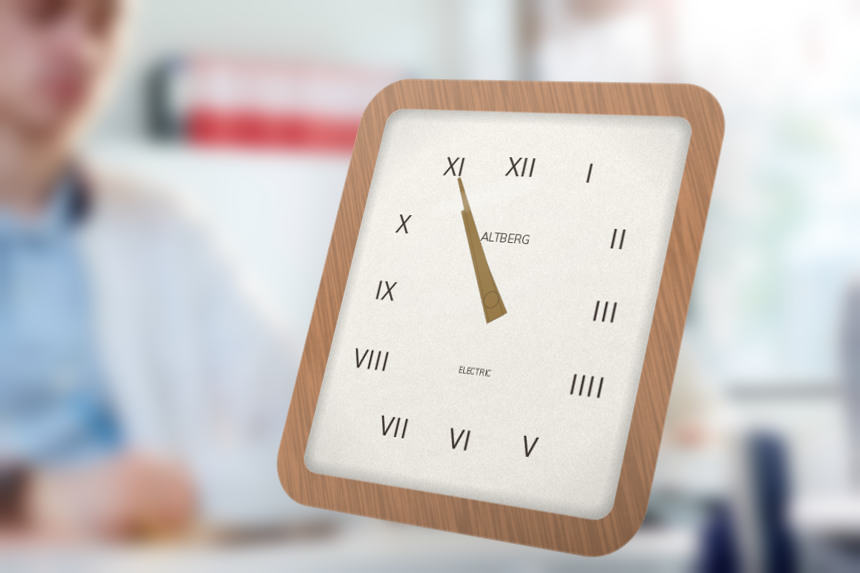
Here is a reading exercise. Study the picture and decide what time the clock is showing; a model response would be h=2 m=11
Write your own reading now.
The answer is h=10 m=55
